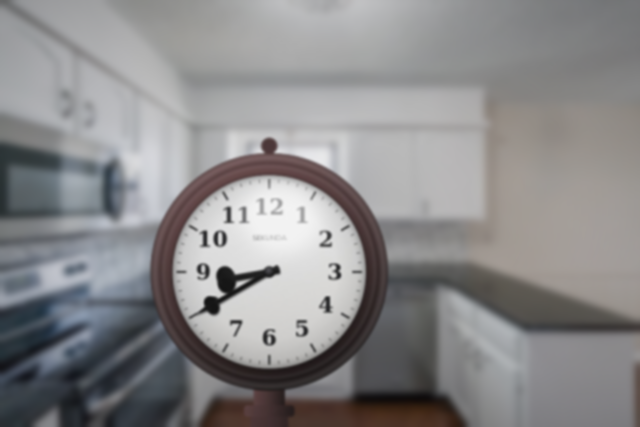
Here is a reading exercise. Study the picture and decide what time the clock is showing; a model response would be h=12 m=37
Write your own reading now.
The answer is h=8 m=40
